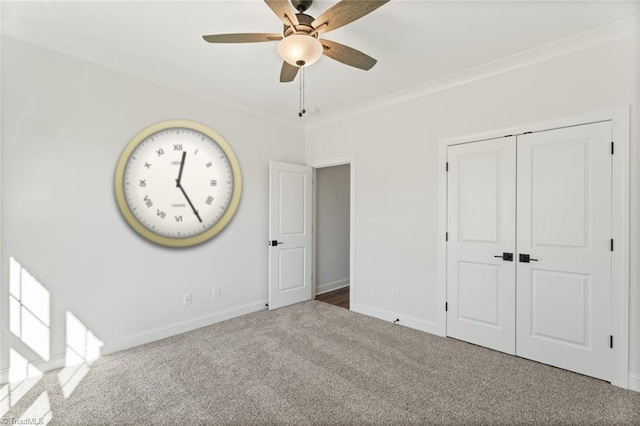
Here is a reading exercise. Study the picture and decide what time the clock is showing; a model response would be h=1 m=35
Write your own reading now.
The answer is h=12 m=25
